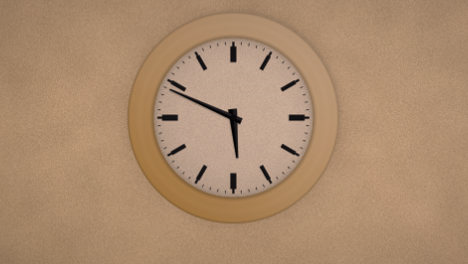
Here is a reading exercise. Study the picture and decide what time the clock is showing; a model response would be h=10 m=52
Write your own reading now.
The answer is h=5 m=49
